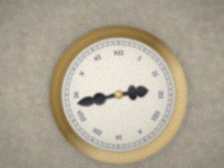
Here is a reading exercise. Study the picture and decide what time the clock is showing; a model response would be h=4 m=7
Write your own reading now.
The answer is h=2 m=43
